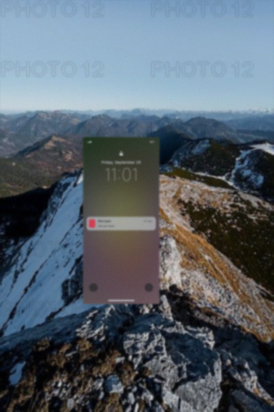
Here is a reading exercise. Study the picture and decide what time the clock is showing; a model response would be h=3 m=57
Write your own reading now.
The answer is h=11 m=1
